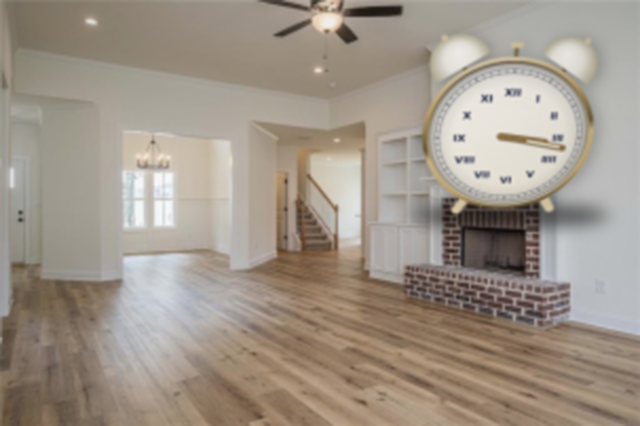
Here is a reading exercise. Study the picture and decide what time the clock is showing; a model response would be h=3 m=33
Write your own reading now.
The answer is h=3 m=17
